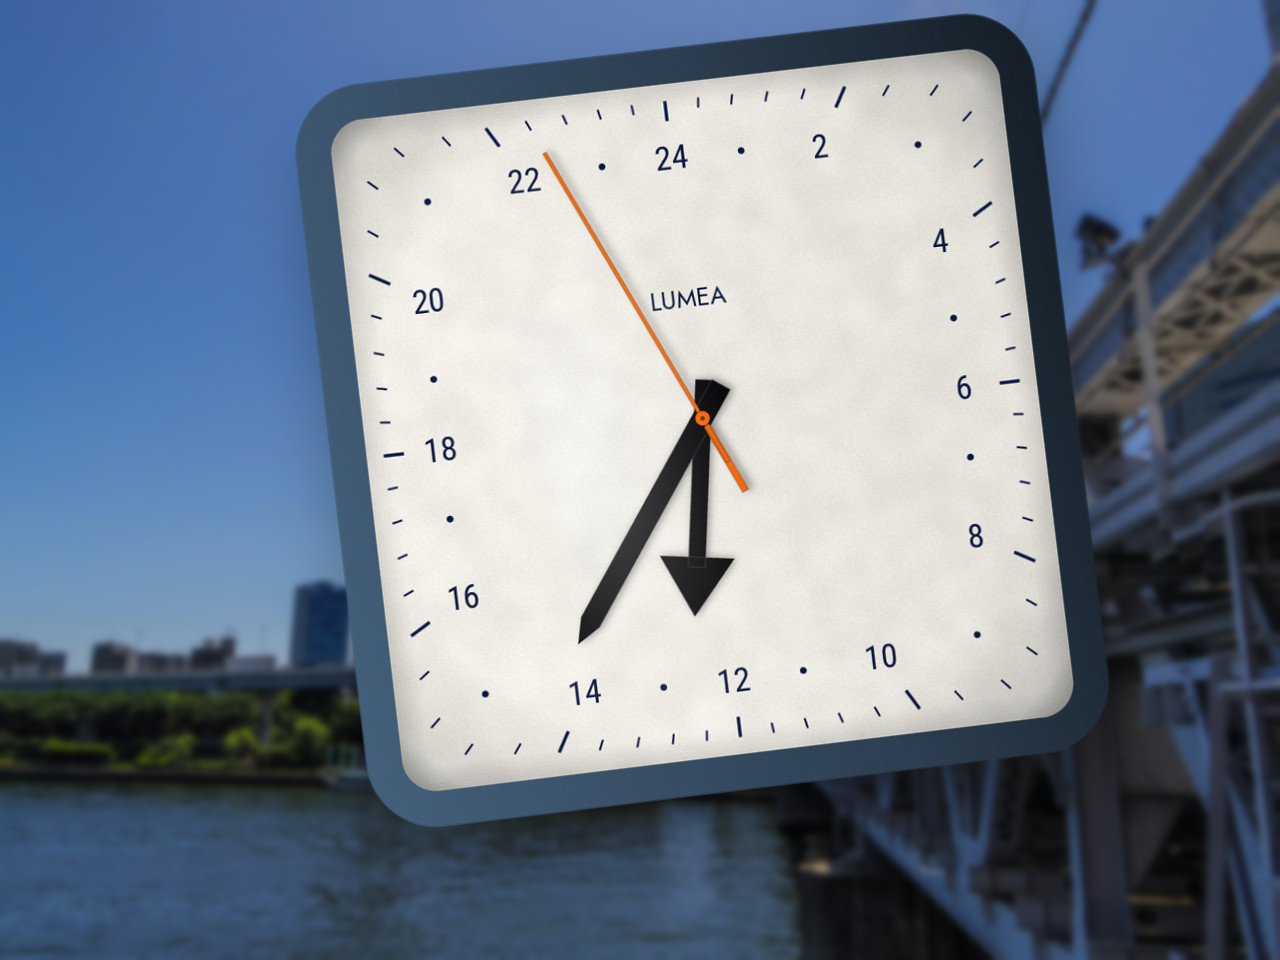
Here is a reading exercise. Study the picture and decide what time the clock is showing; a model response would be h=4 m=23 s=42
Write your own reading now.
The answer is h=12 m=35 s=56
